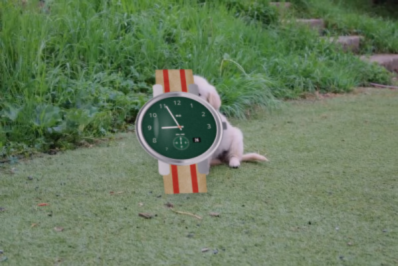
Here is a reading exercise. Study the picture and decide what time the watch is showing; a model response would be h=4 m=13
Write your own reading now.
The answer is h=8 m=56
